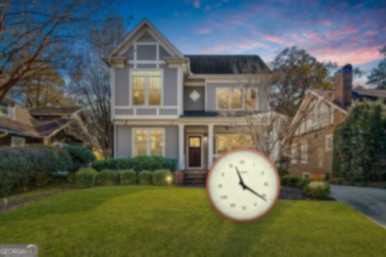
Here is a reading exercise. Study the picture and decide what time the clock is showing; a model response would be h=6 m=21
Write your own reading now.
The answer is h=11 m=21
